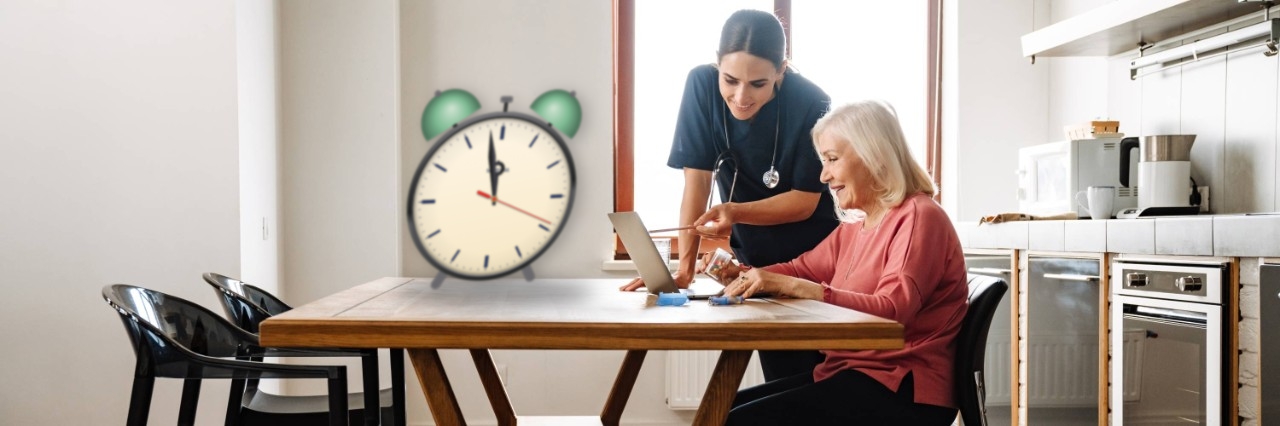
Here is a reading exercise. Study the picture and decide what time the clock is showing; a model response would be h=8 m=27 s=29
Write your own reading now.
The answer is h=11 m=58 s=19
